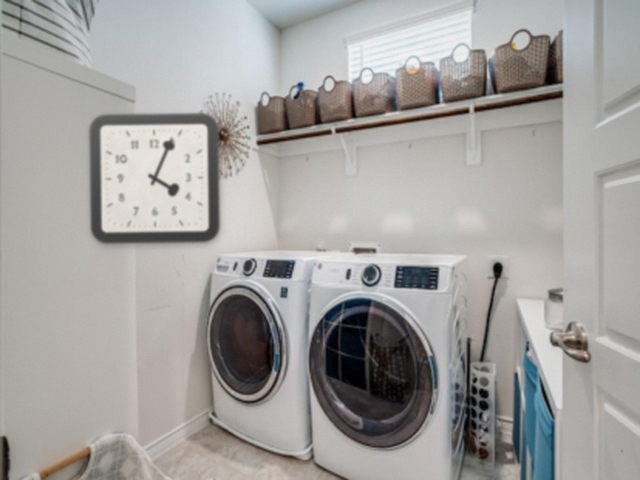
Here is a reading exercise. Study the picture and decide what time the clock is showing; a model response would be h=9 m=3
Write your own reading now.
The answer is h=4 m=4
